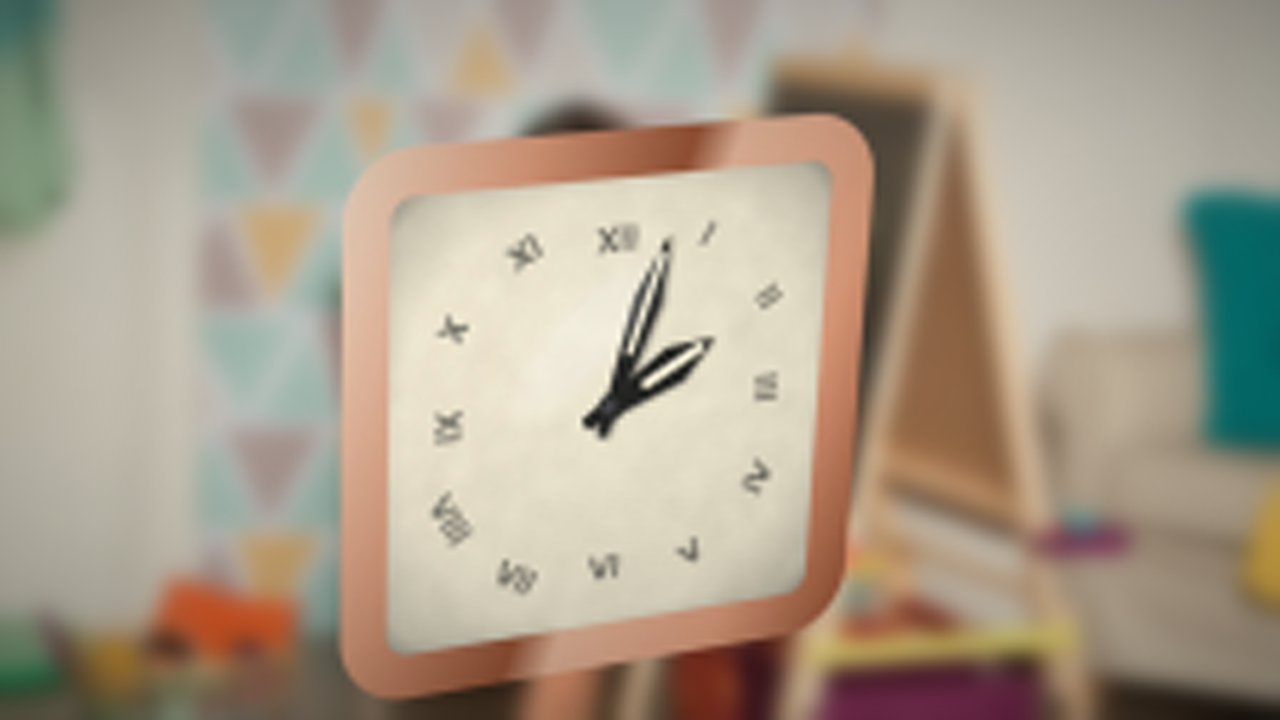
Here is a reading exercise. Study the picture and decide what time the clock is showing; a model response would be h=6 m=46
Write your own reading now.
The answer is h=2 m=3
